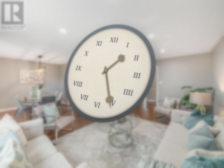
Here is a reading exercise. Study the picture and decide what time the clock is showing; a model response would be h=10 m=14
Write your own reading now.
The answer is h=1 m=26
